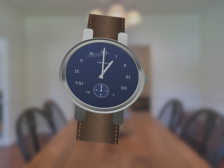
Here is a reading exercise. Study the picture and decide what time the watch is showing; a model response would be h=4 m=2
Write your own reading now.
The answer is h=1 m=0
